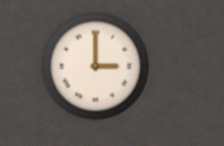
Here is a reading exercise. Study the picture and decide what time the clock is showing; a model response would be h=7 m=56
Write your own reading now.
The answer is h=3 m=0
